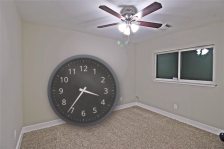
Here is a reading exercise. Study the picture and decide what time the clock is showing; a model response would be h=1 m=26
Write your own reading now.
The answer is h=3 m=36
